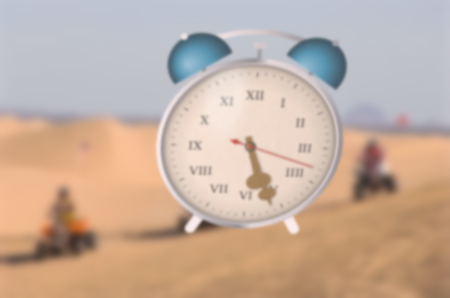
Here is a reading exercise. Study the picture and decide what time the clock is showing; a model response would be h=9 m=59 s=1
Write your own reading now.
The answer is h=5 m=26 s=18
